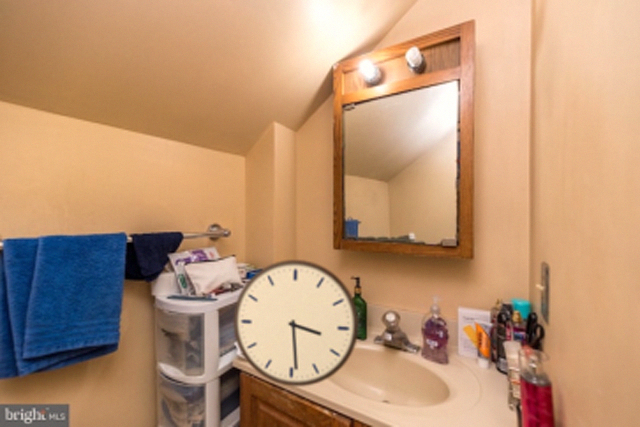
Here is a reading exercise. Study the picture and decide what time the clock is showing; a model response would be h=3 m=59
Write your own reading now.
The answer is h=3 m=29
